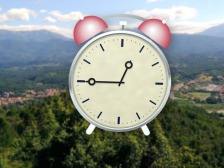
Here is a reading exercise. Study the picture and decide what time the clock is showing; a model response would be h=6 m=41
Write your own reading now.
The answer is h=12 m=45
